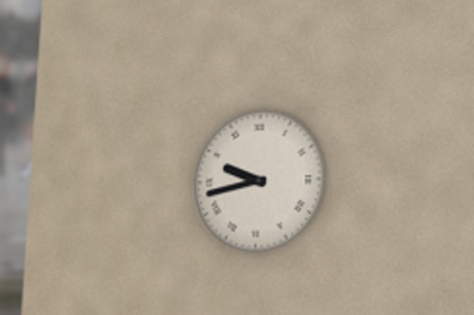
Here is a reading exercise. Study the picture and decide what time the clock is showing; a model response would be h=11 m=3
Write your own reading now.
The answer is h=9 m=43
